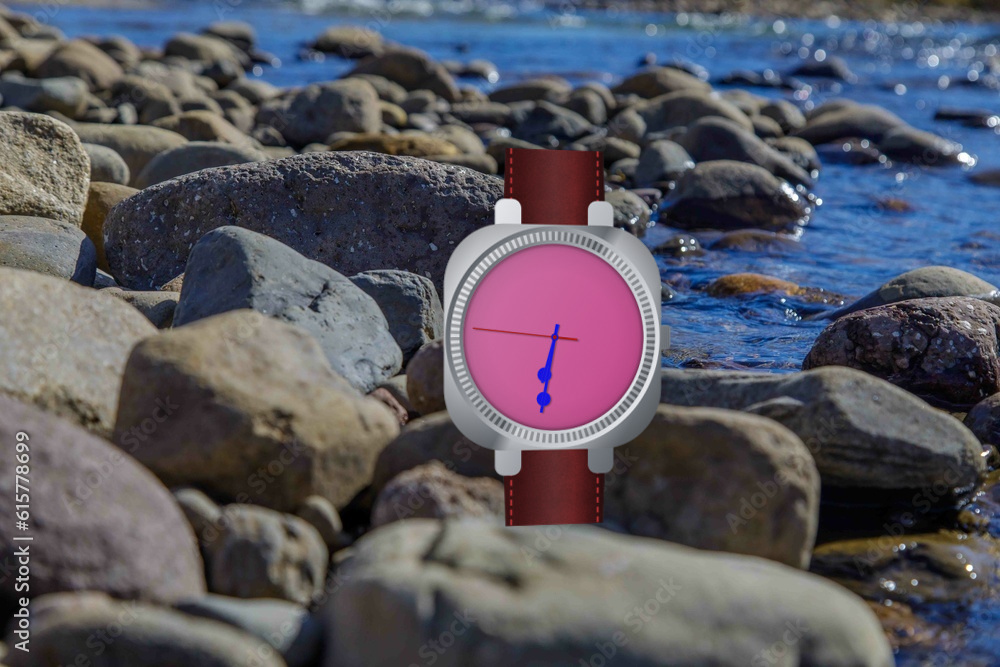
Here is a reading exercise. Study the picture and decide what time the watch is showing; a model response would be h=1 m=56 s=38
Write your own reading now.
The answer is h=6 m=31 s=46
